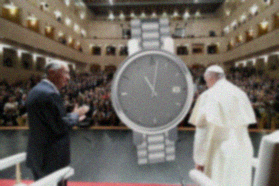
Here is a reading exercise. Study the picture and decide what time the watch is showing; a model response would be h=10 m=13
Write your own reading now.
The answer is h=11 m=2
